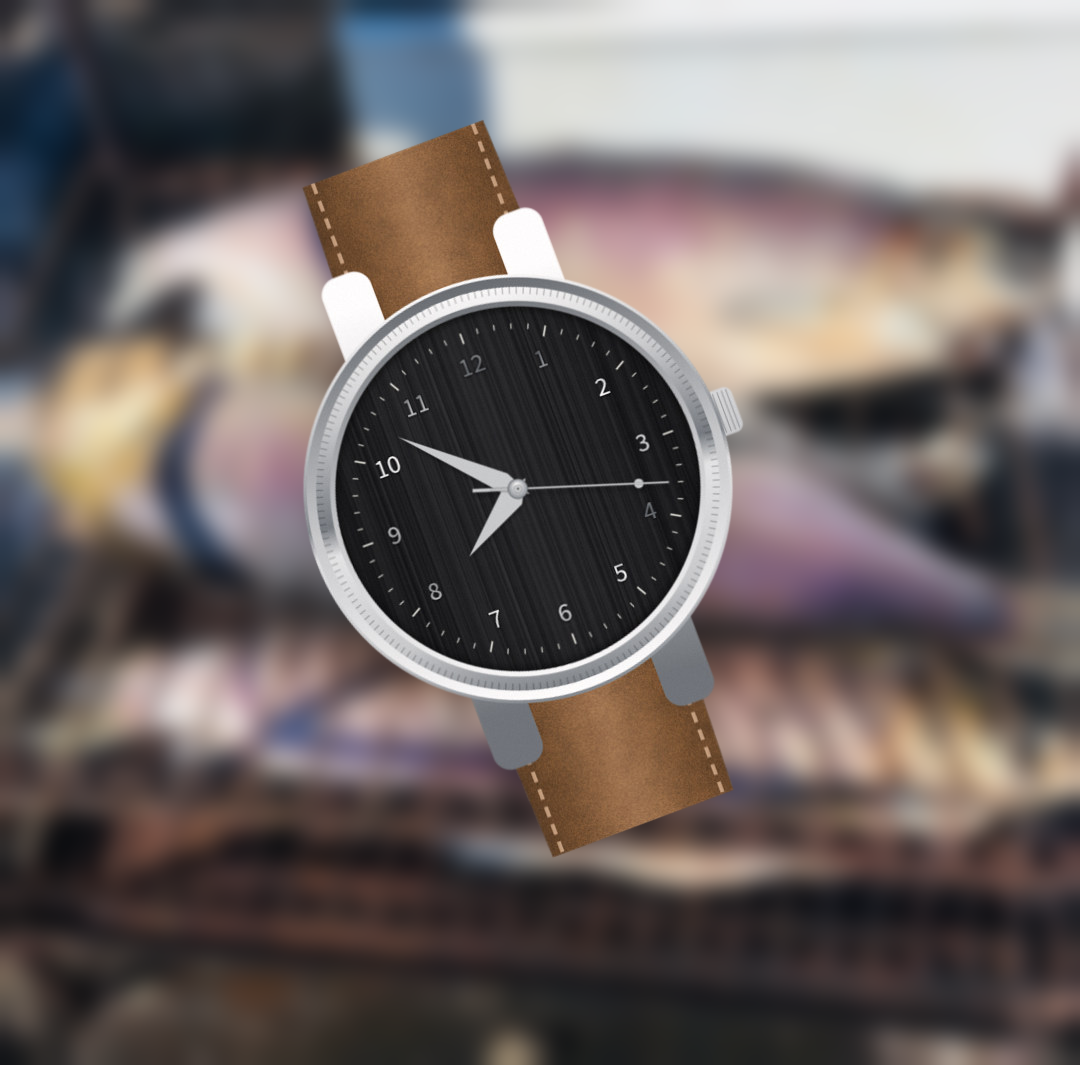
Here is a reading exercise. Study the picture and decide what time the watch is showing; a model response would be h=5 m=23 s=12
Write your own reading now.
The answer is h=7 m=52 s=18
